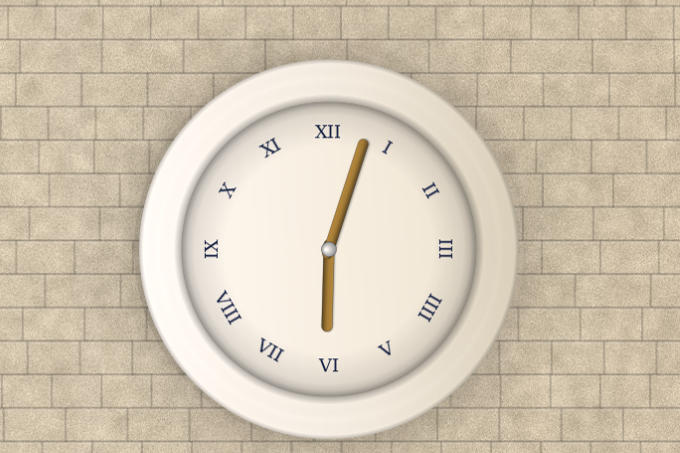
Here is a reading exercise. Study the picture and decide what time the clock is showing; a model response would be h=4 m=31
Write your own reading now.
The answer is h=6 m=3
